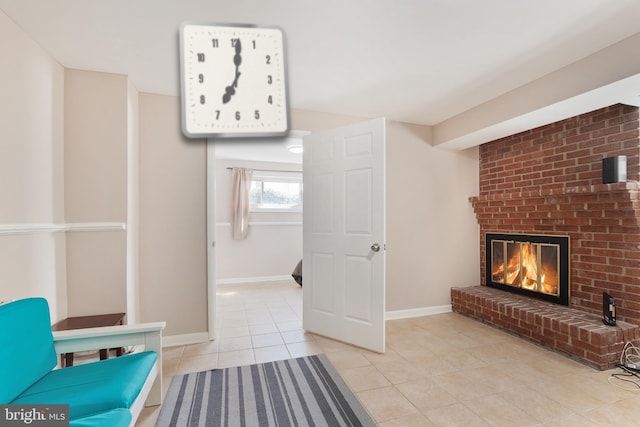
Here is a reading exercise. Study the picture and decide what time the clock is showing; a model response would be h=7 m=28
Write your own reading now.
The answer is h=7 m=1
